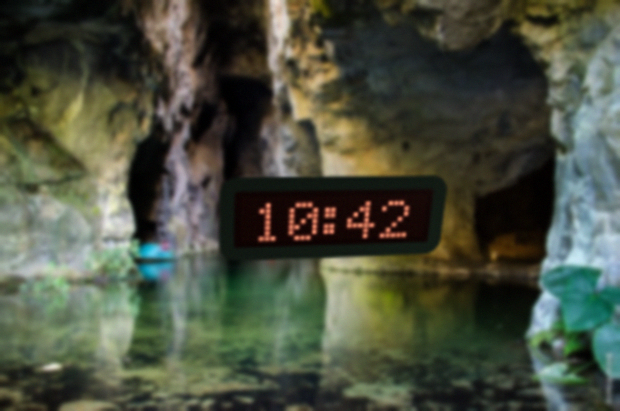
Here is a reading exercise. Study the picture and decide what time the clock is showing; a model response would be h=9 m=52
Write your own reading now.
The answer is h=10 m=42
